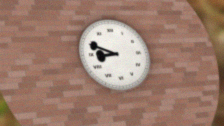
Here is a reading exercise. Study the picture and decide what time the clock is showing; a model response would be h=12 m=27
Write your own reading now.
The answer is h=8 m=49
